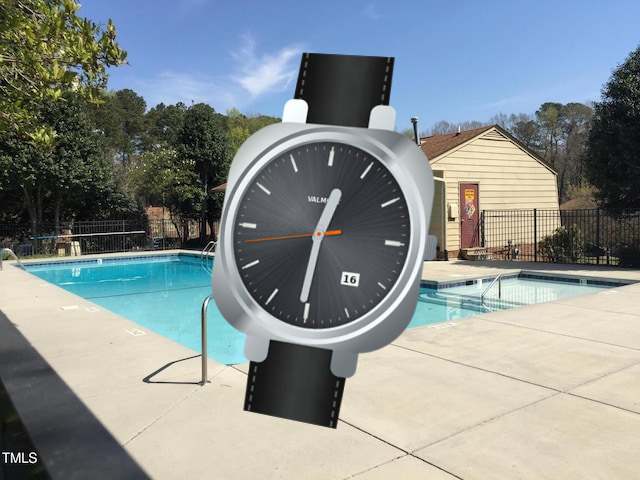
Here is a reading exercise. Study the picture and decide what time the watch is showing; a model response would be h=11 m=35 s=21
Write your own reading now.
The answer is h=12 m=30 s=43
